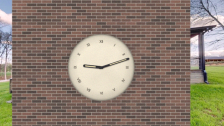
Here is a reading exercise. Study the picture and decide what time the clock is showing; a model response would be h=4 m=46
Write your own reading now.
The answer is h=9 m=12
